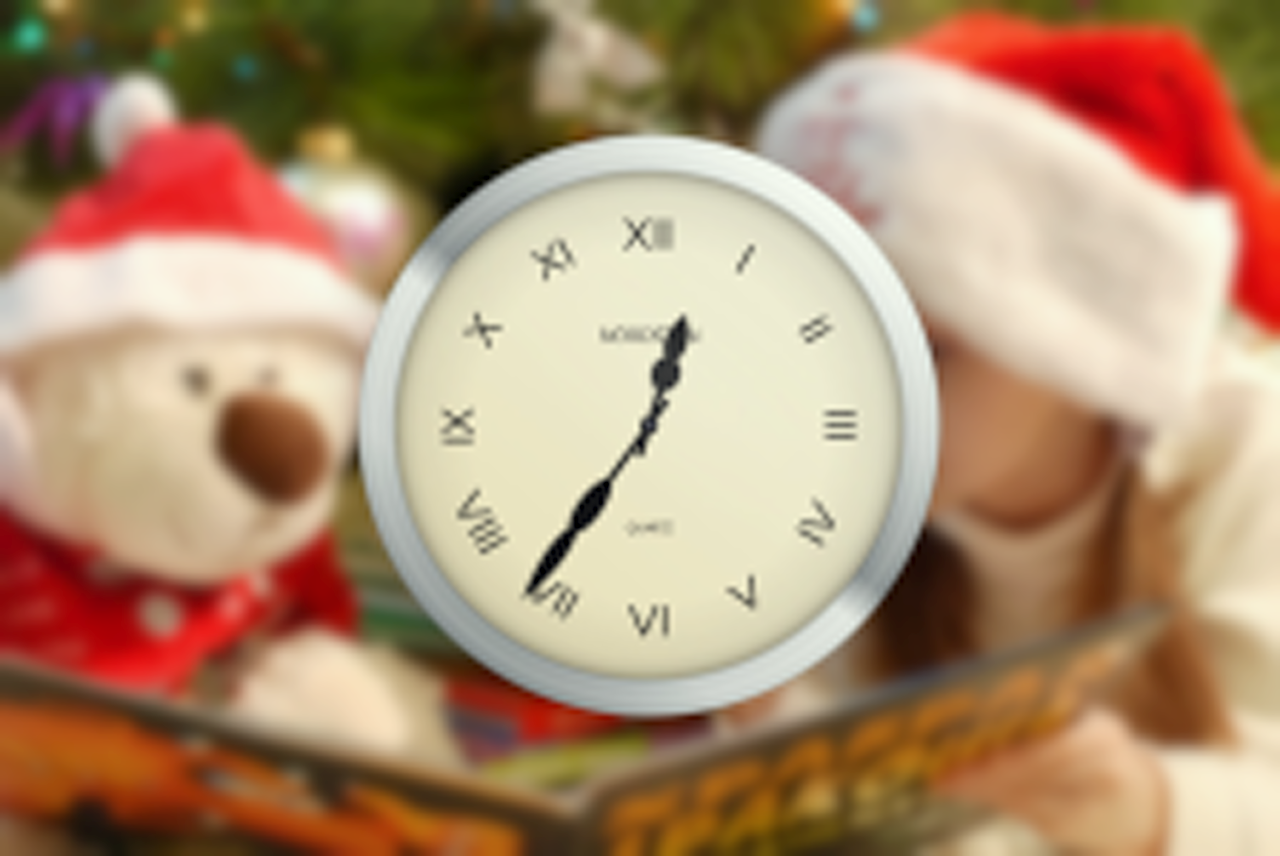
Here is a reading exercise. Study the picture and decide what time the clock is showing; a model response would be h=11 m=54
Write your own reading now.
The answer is h=12 m=36
